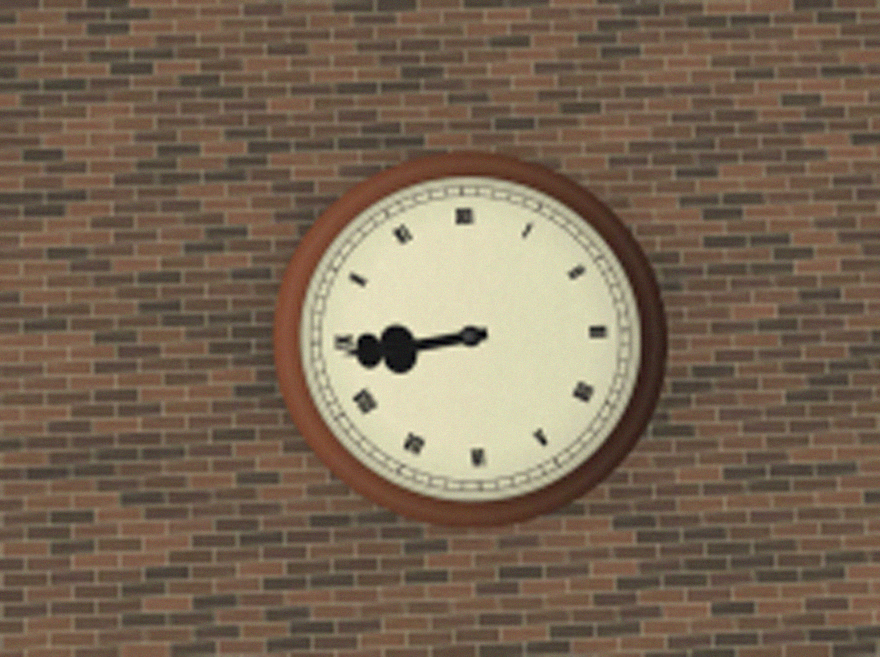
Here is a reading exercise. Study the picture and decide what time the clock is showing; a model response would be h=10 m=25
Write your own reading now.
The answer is h=8 m=44
